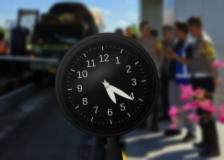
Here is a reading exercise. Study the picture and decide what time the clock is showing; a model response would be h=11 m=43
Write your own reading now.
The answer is h=5 m=21
